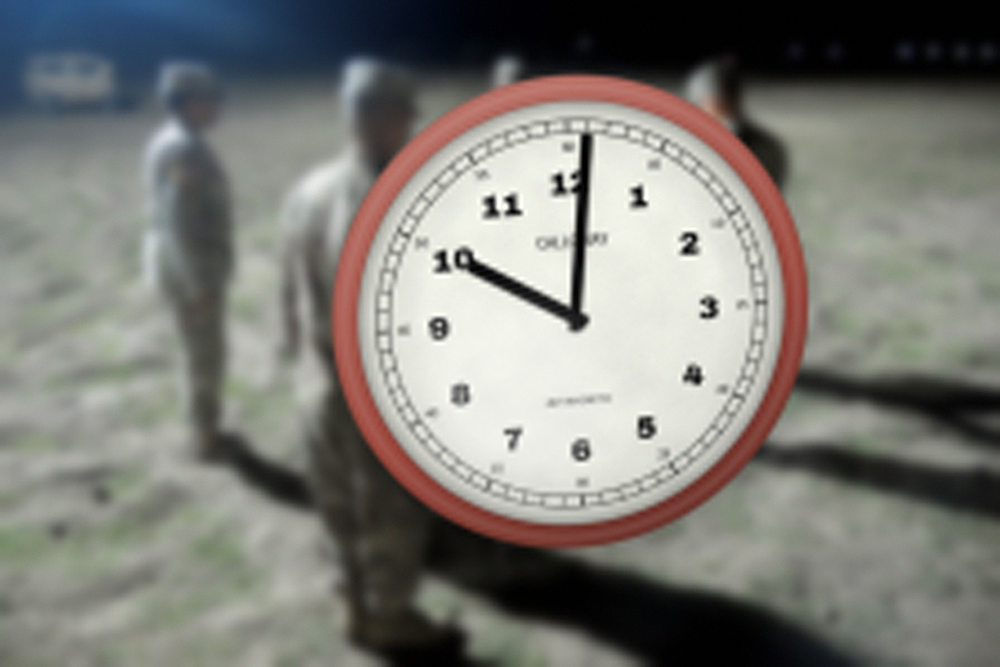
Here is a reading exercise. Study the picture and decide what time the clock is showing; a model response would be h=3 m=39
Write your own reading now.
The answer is h=10 m=1
